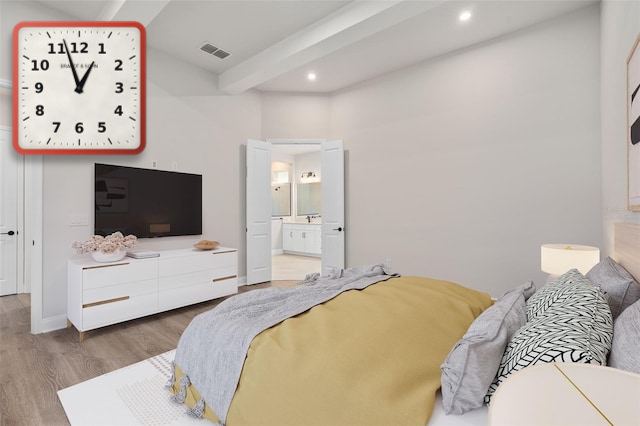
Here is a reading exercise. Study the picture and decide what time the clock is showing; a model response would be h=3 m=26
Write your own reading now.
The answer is h=12 m=57
